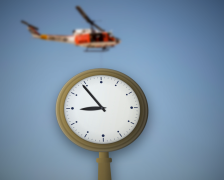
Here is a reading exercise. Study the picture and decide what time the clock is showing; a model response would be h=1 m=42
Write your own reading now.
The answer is h=8 m=54
